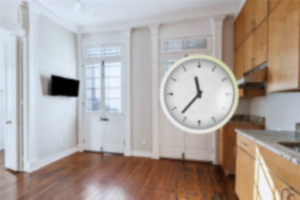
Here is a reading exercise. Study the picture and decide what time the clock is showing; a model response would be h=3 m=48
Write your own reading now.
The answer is h=11 m=37
